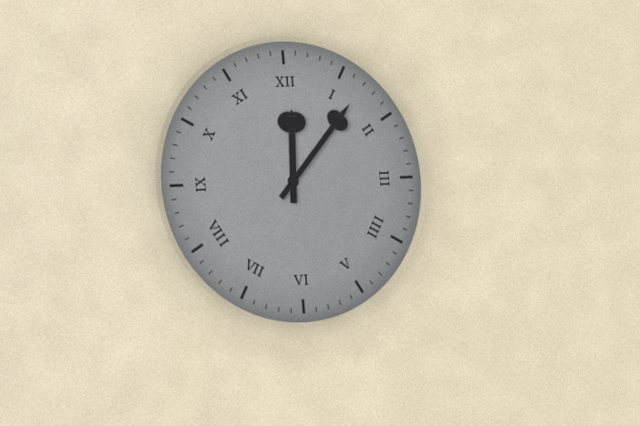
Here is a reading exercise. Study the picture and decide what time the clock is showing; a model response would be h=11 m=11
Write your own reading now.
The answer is h=12 m=7
